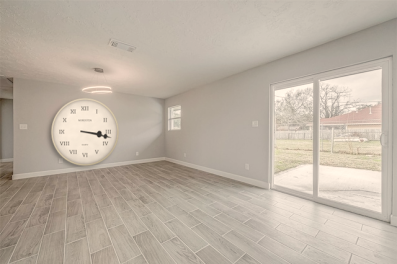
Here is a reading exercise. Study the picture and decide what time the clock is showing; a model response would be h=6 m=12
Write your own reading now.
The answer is h=3 m=17
